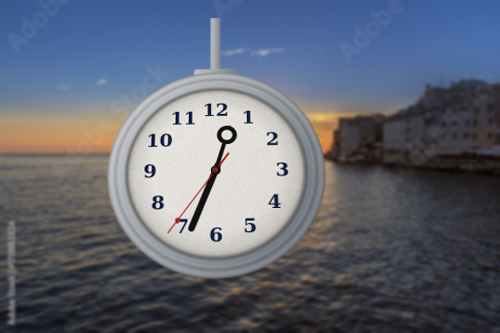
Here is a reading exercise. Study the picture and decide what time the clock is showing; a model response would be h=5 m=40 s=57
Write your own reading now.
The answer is h=12 m=33 s=36
